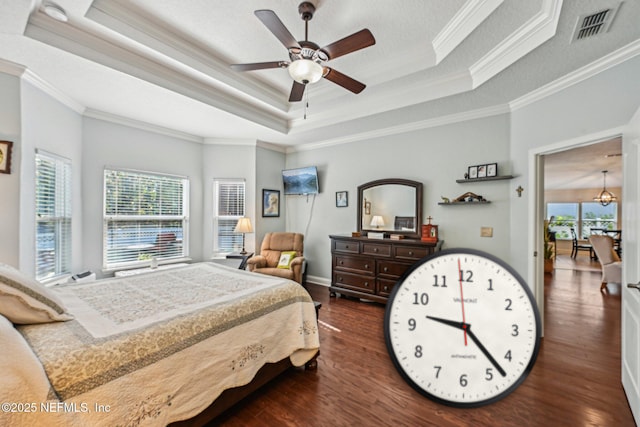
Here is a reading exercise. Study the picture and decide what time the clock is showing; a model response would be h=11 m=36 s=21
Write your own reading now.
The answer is h=9 m=22 s=59
